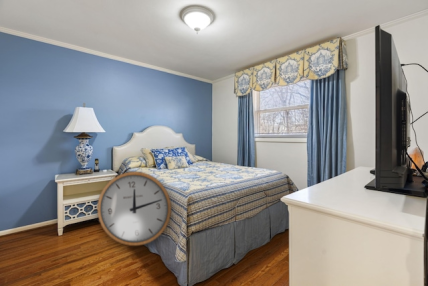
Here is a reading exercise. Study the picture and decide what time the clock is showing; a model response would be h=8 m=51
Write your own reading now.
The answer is h=12 m=13
